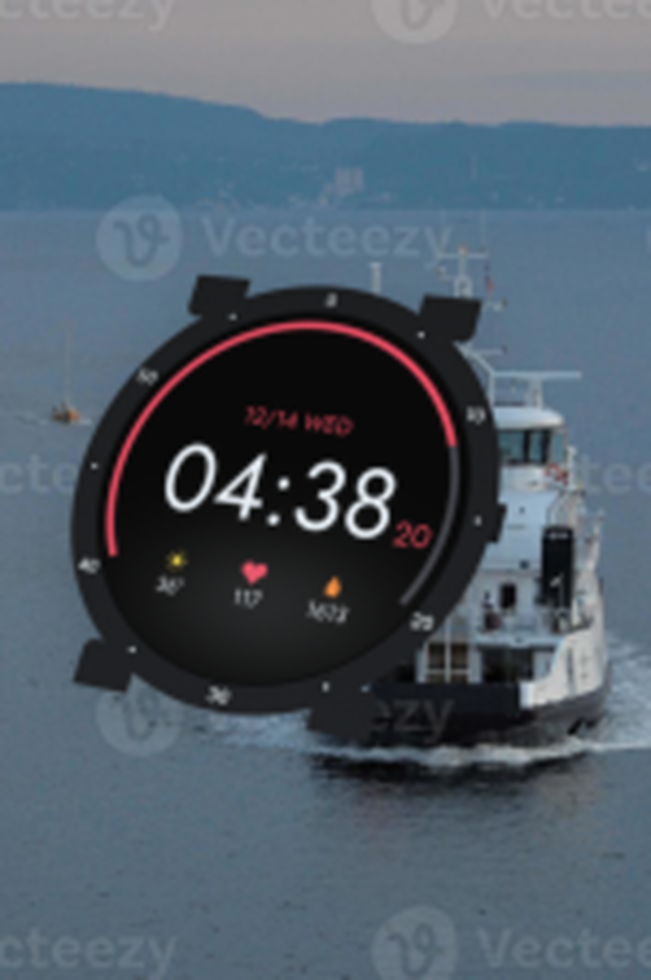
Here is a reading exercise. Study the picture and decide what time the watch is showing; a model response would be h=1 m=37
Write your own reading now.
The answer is h=4 m=38
